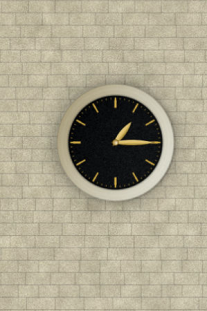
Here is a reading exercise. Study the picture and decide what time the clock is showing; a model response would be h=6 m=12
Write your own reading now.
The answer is h=1 m=15
